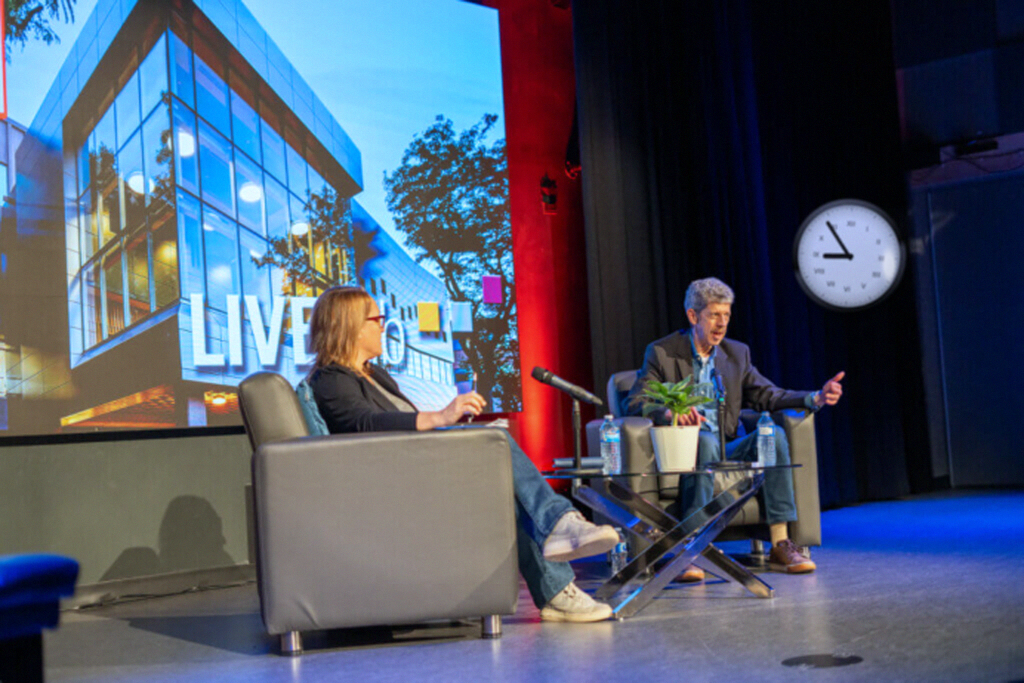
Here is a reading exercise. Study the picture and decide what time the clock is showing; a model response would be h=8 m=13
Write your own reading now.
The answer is h=8 m=54
